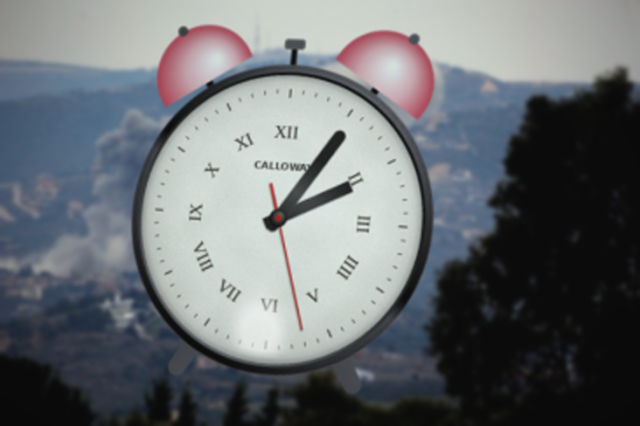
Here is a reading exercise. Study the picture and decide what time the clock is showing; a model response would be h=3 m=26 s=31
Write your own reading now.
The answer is h=2 m=5 s=27
